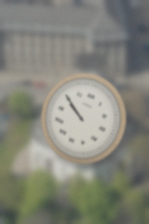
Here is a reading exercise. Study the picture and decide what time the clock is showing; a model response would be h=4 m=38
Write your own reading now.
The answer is h=9 m=50
